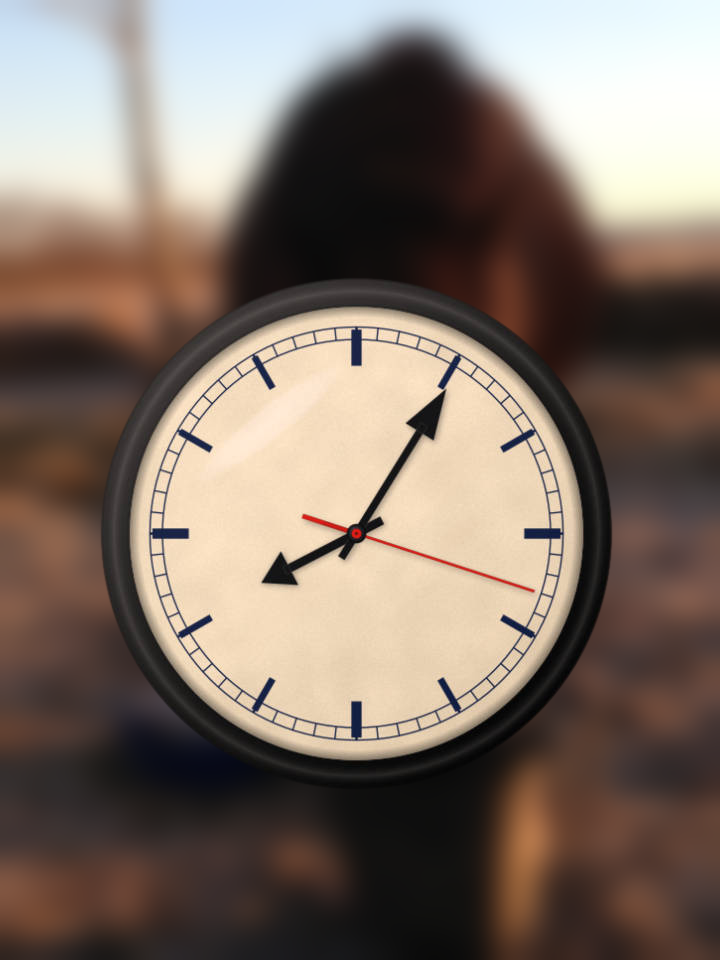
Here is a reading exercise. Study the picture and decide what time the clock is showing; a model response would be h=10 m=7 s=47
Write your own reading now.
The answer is h=8 m=5 s=18
